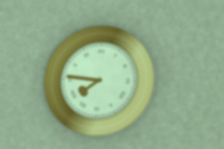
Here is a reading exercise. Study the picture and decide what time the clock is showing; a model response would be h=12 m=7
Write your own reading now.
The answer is h=7 m=46
